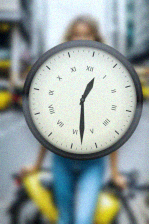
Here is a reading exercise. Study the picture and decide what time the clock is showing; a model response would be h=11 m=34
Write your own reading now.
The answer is h=12 m=28
